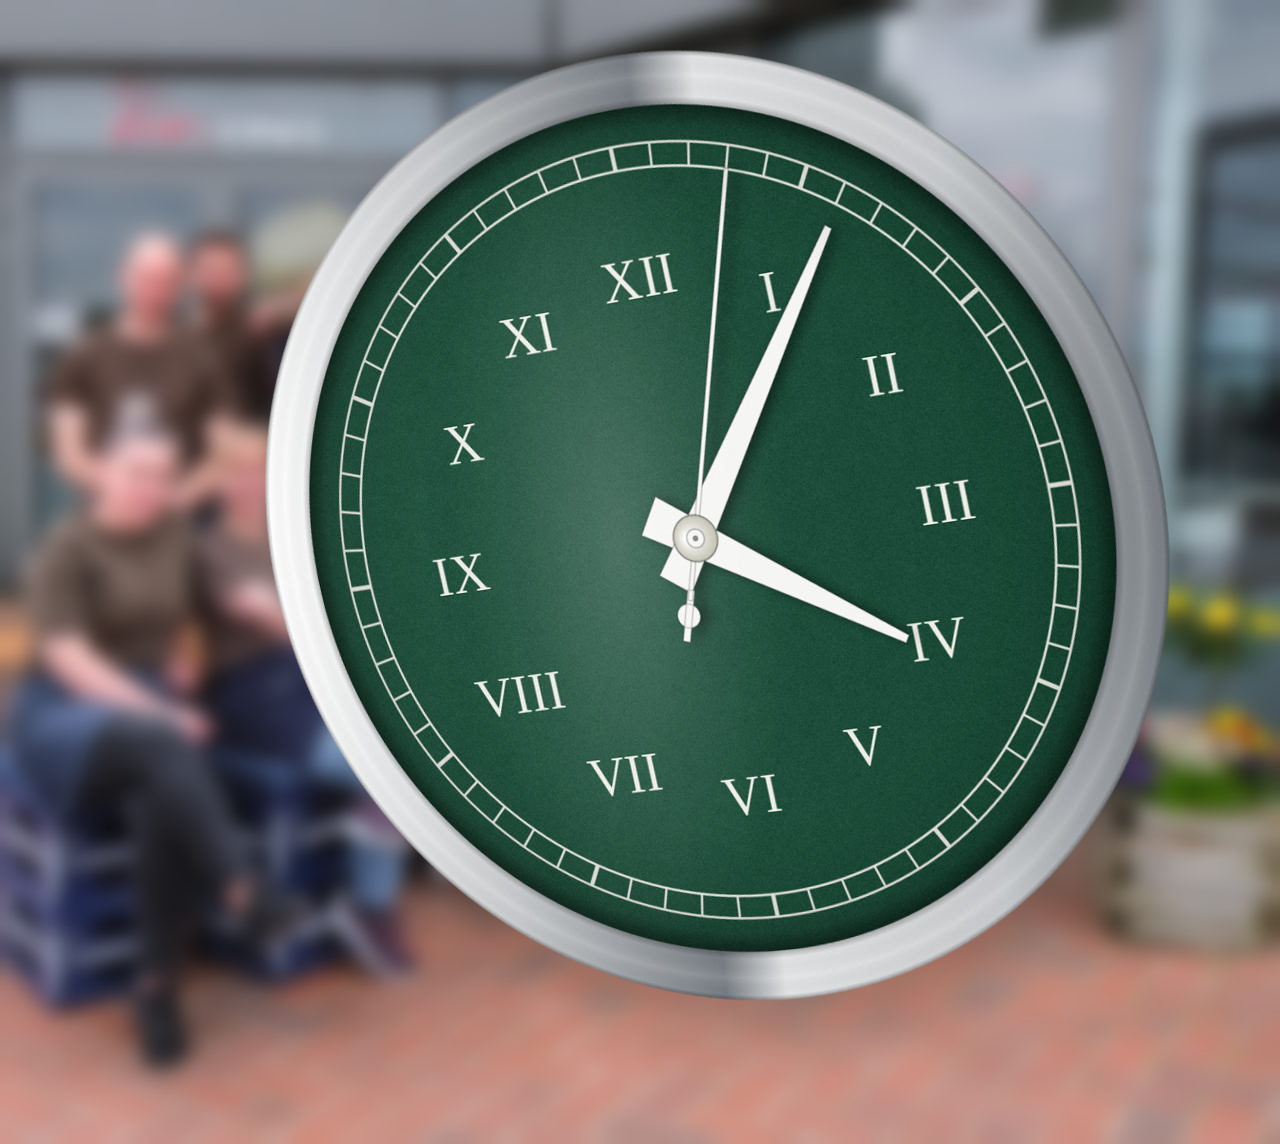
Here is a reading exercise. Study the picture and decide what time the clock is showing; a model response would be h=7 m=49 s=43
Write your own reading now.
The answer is h=4 m=6 s=3
